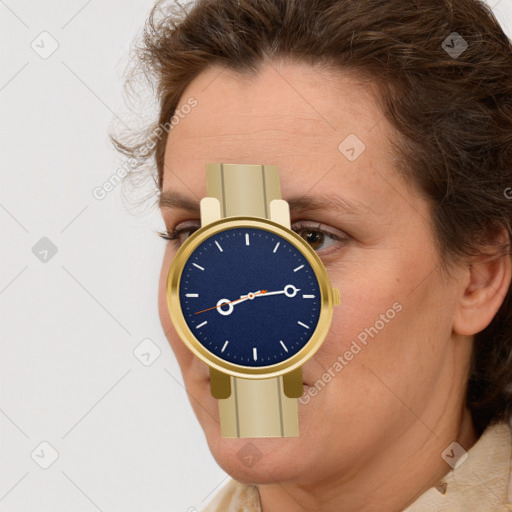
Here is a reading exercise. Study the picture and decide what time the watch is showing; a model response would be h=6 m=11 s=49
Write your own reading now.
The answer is h=8 m=13 s=42
